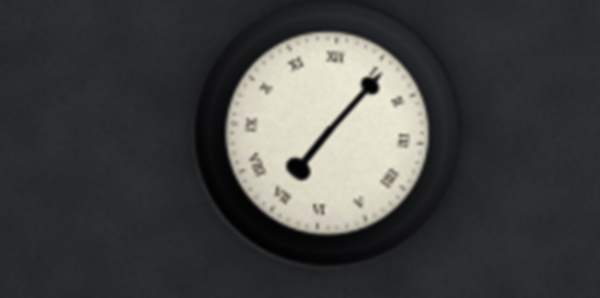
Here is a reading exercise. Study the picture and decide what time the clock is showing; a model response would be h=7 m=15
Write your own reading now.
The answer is h=7 m=6
